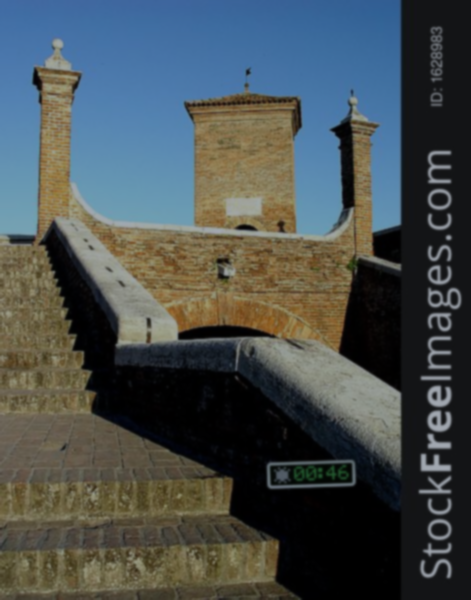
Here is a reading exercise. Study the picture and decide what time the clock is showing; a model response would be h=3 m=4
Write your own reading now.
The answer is h=0 m=46
